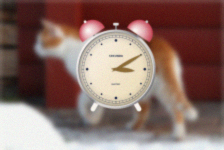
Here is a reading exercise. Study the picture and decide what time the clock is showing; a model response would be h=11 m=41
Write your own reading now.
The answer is h=3 m=10
